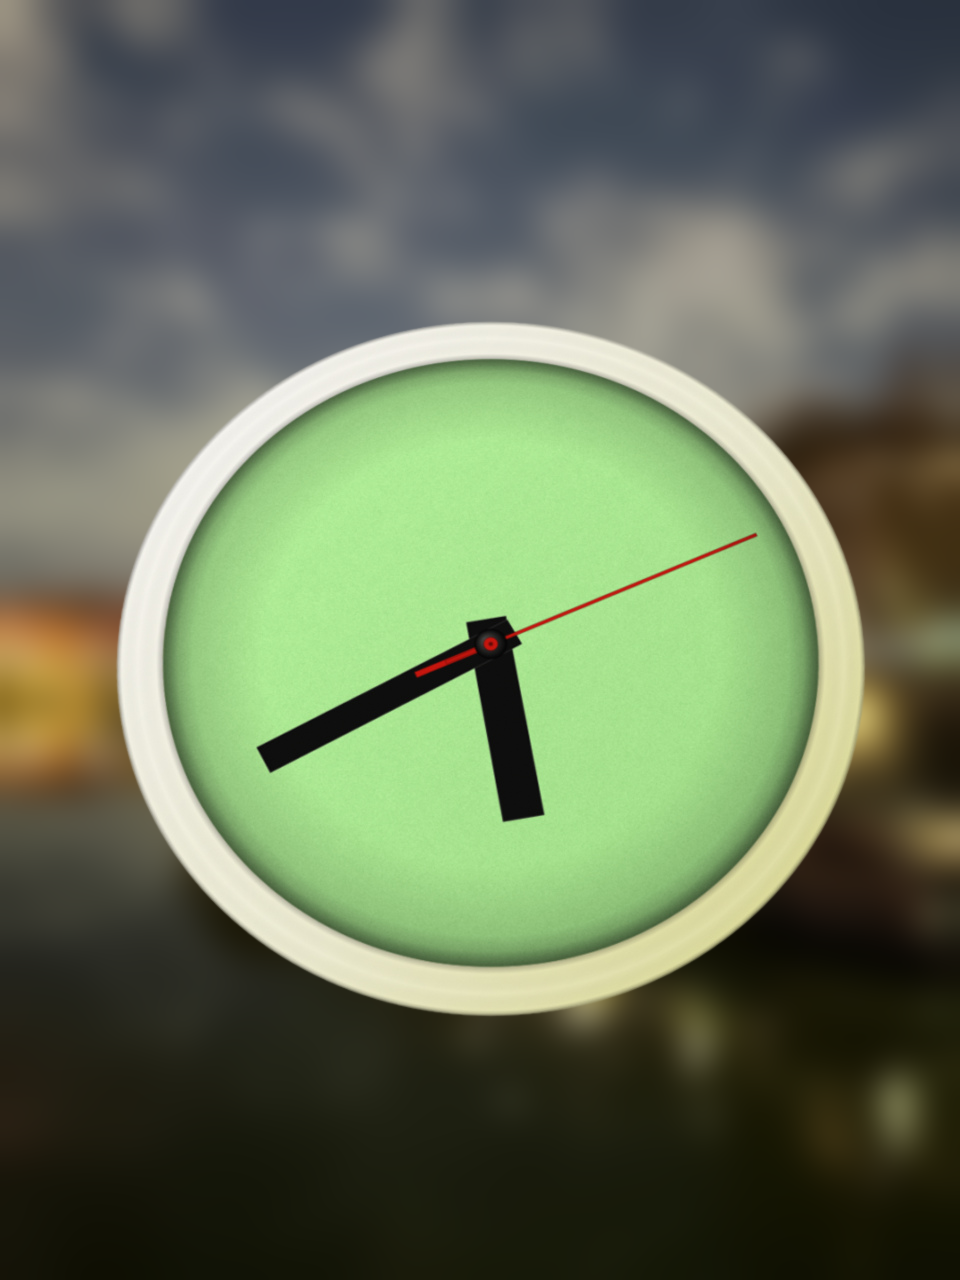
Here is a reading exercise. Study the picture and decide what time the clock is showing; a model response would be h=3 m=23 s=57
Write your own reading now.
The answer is h=5 m=40 s=11
